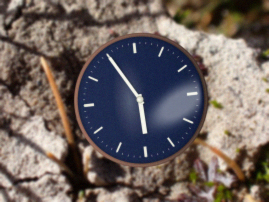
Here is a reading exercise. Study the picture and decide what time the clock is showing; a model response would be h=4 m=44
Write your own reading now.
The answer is h=5 m=55
